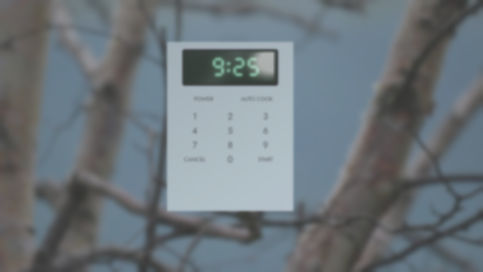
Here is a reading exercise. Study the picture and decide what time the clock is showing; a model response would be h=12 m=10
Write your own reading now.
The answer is h=9 m=25
